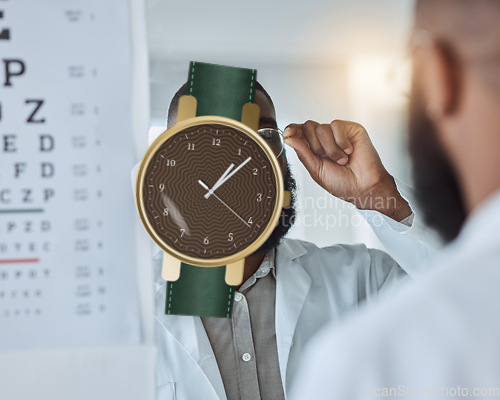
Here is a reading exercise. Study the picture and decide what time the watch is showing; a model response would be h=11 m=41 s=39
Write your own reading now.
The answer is h=1 m=7 s=21
